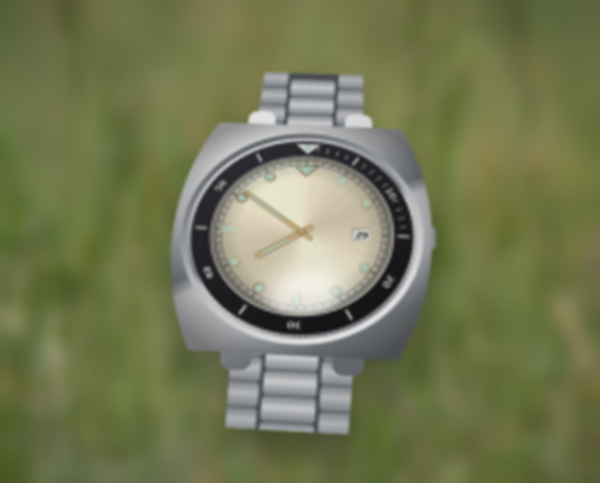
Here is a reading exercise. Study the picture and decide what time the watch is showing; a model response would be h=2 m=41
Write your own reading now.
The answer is h=7 m=51
